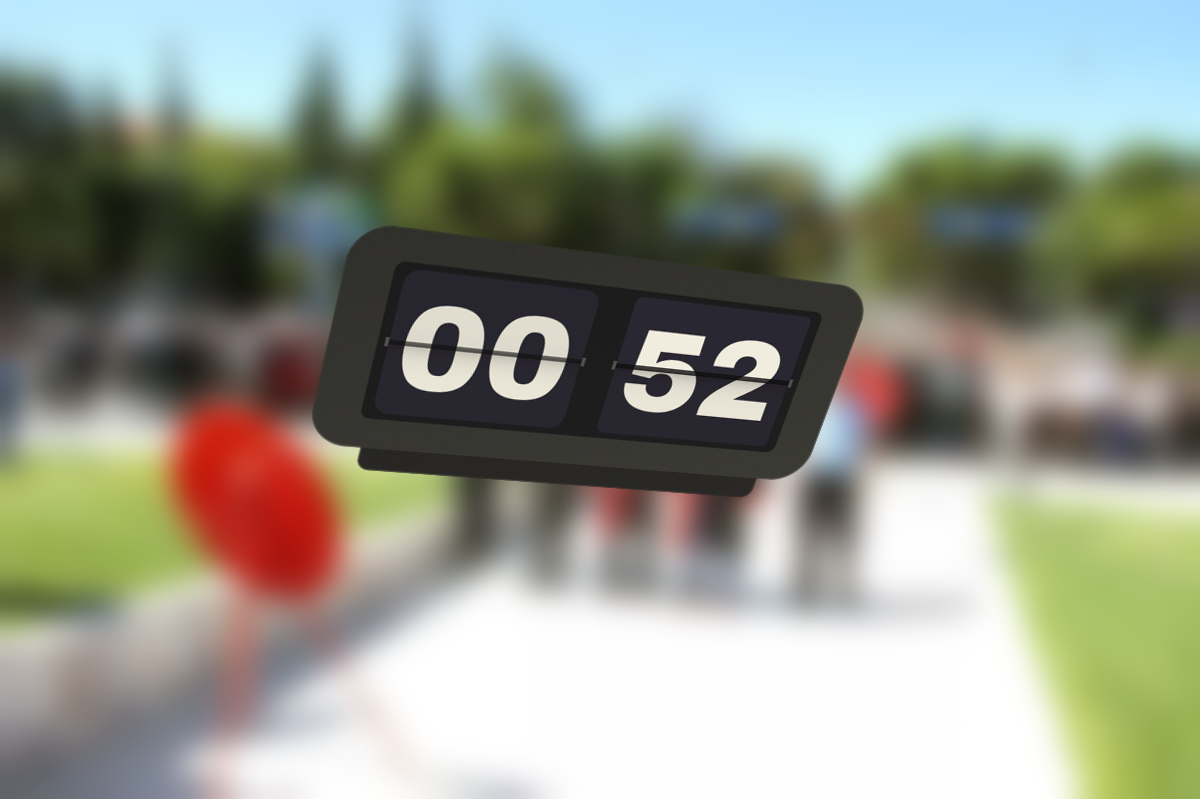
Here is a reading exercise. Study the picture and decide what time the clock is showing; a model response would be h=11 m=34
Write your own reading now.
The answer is h=0 m=52
